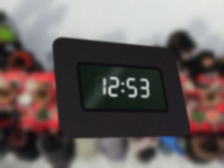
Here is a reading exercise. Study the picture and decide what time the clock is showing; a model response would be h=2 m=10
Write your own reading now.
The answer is h=12 m=53
